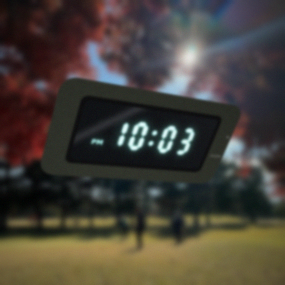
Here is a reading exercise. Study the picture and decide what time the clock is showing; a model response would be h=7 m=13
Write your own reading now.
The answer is h=10 m=3
